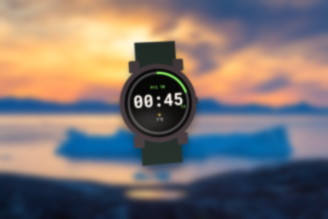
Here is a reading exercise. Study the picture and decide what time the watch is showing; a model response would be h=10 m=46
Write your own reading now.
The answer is h=0 m=45
